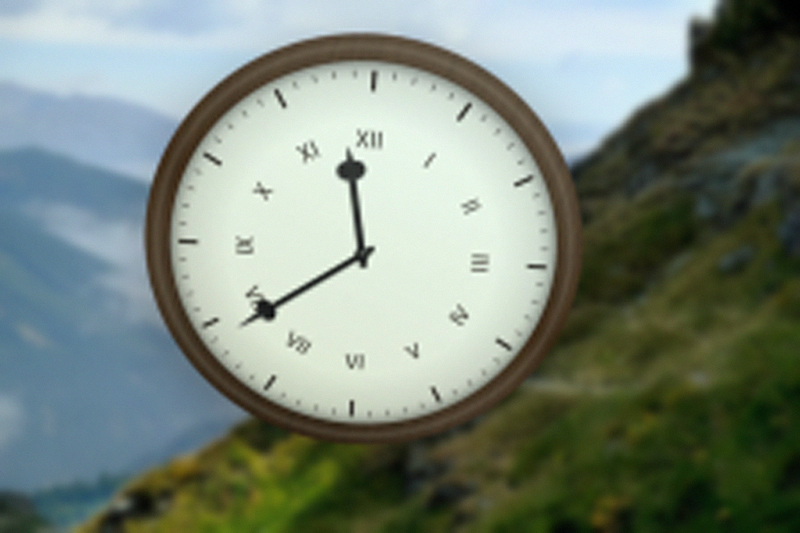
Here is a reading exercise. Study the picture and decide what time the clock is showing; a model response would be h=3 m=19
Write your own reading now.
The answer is h=11 m=39
